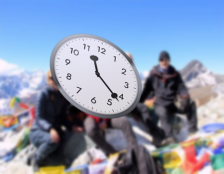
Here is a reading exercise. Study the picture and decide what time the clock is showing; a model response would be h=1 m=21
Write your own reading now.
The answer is h=11 m=22
